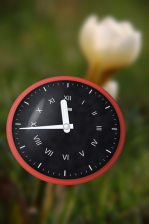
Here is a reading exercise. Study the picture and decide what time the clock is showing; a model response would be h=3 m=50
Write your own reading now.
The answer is h=11 m=44
